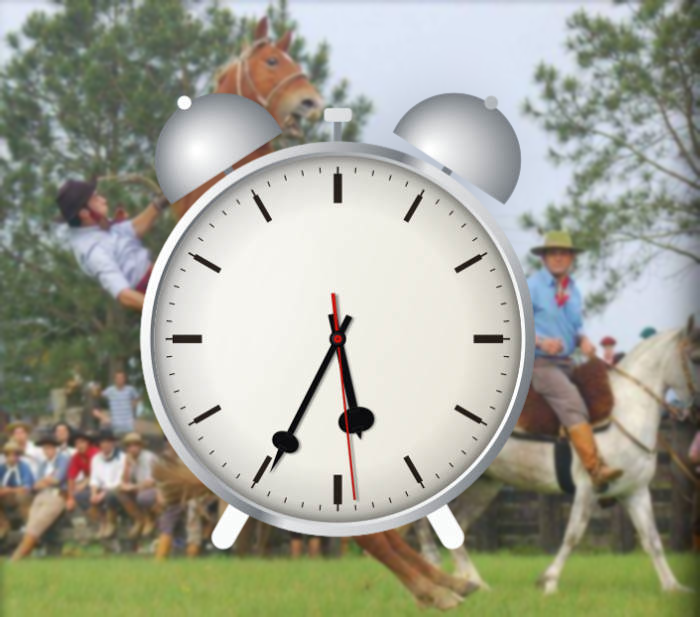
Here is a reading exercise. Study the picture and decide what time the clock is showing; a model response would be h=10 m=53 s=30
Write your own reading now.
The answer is h=5 m=34 s=29
